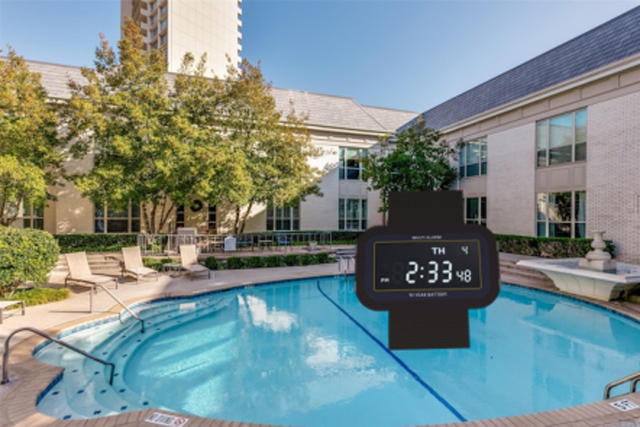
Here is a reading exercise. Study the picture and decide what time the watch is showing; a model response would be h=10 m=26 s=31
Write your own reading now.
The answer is h=2 m=33 s=48
